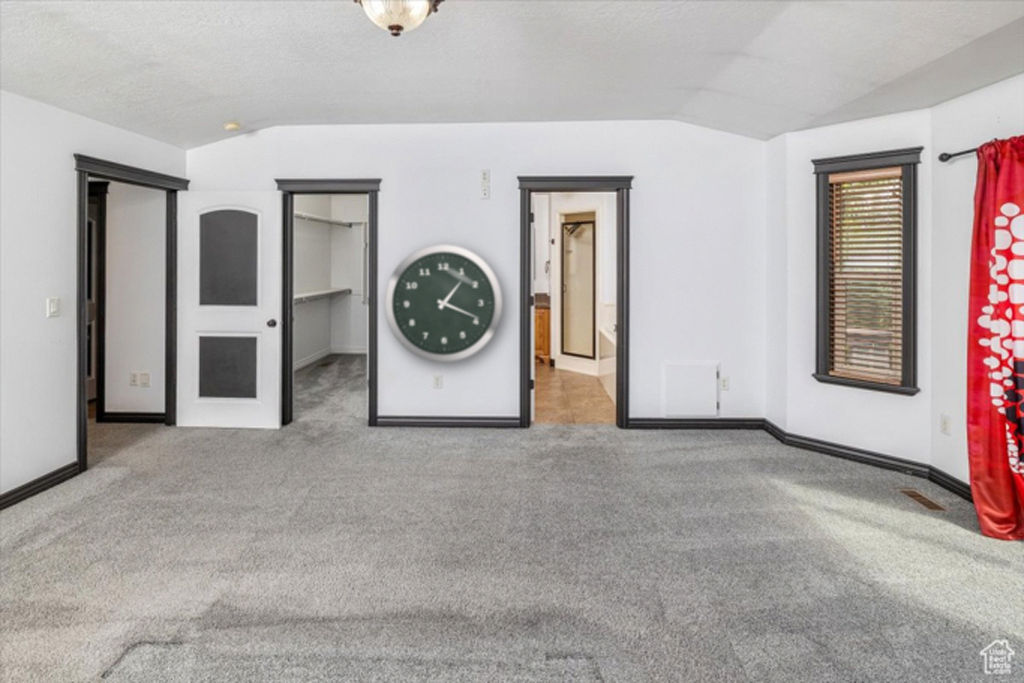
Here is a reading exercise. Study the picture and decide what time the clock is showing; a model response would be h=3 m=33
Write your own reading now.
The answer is h=1 m=19
